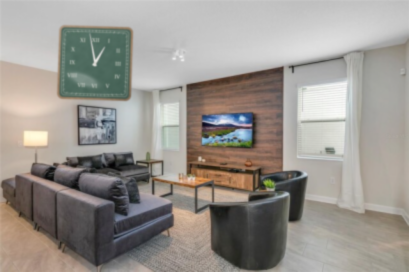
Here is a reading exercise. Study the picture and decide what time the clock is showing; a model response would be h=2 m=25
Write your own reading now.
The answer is h=12 m=58
